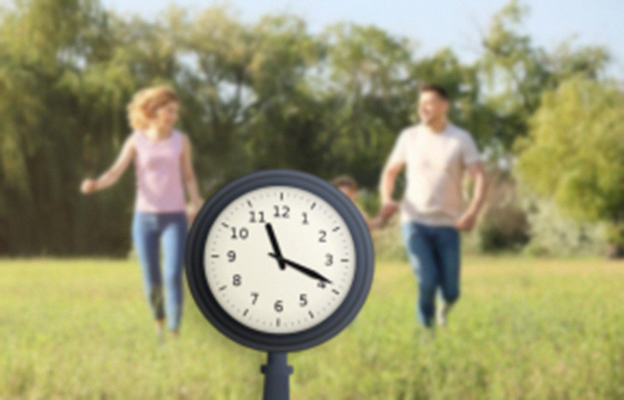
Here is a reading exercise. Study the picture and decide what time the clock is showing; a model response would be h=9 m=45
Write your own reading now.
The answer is h=11 m=19
